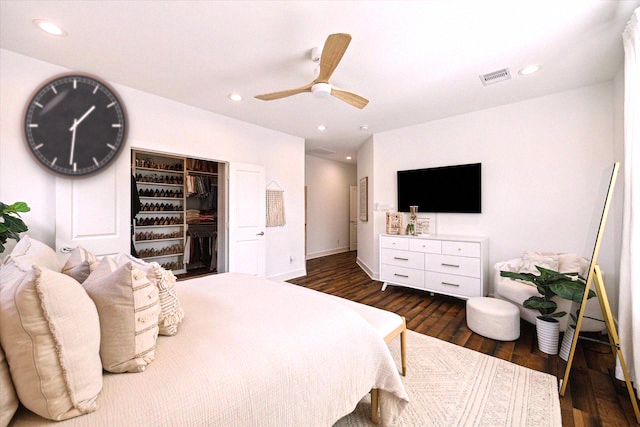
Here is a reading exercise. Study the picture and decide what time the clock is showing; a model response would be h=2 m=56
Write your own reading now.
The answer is h=1 m=31
